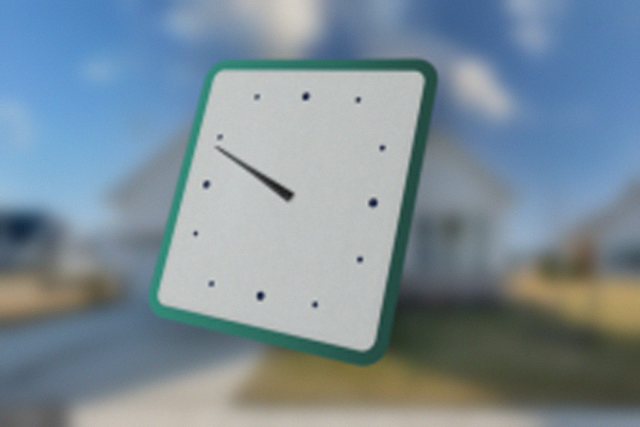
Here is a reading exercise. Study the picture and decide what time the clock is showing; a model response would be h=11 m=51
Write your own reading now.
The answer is h=9 m=49
